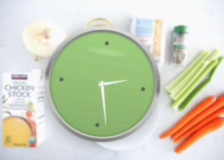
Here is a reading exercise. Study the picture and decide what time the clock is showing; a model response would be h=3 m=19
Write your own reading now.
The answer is h=2 m=28
